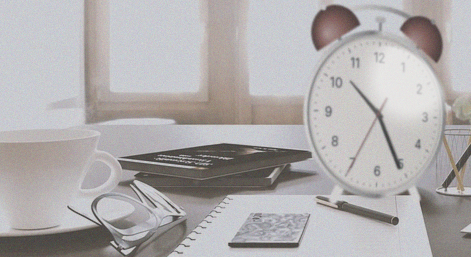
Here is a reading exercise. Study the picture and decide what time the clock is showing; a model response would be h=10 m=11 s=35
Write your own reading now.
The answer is h=10 m=25 s=35
